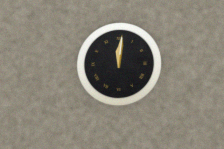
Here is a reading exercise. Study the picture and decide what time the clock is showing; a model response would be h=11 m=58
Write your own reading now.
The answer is h=12 m=1
